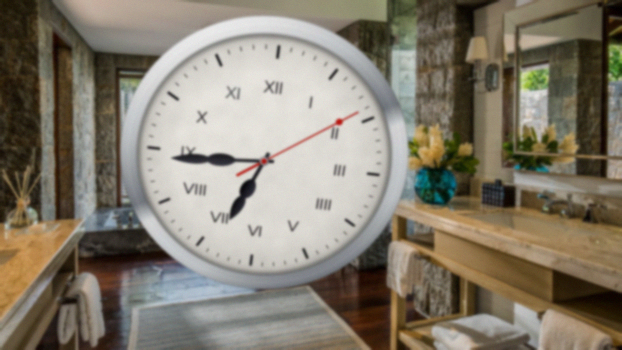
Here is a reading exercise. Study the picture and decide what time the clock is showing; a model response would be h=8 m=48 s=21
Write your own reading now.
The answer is h=6 m=44 s=9
